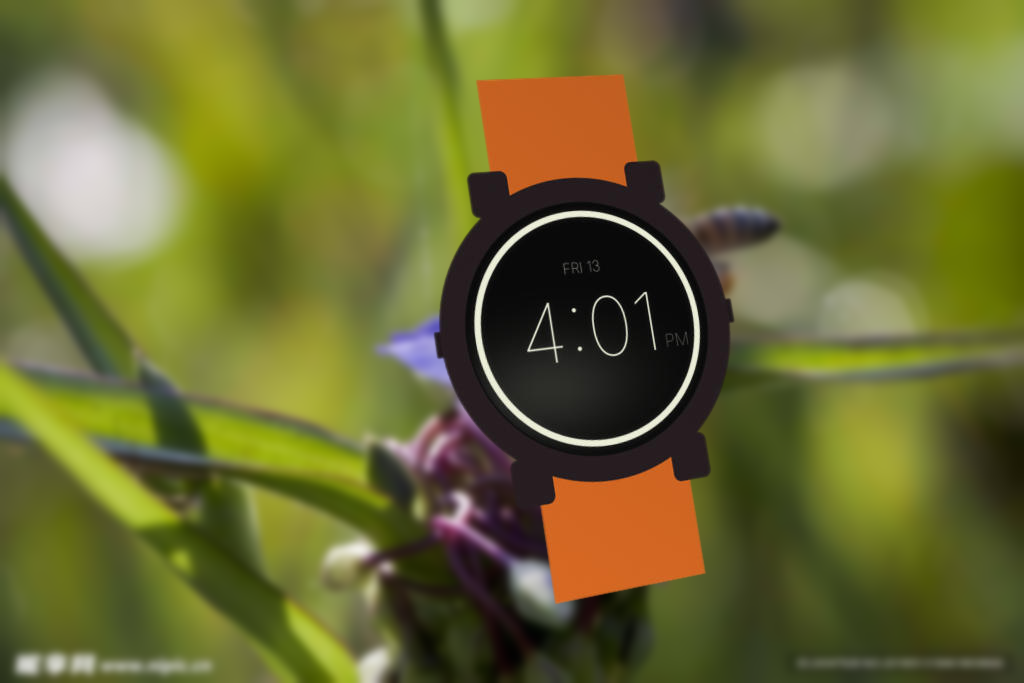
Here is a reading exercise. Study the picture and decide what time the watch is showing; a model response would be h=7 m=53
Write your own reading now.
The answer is h=4 m=1
